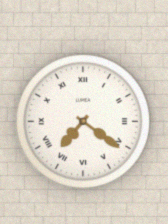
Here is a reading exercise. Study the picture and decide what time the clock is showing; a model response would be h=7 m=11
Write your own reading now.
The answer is h=7 m=21
